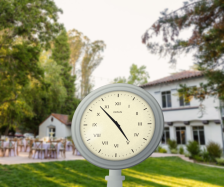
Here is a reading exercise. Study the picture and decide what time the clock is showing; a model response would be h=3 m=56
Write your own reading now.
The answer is h=4 m=53
